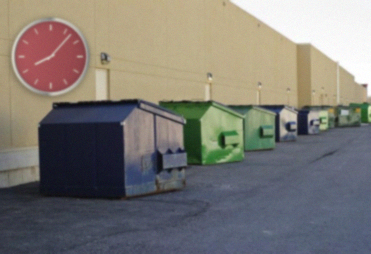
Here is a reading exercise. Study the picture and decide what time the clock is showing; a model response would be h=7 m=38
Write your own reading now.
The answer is h=8 m=7
